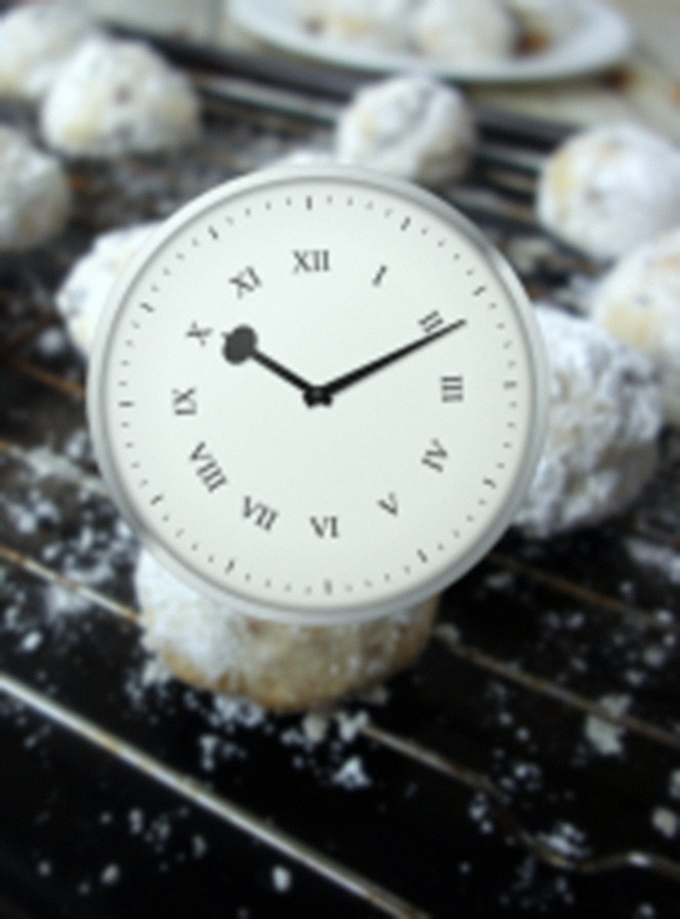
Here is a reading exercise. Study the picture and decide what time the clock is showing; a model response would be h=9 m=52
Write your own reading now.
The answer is h=10 m=11
